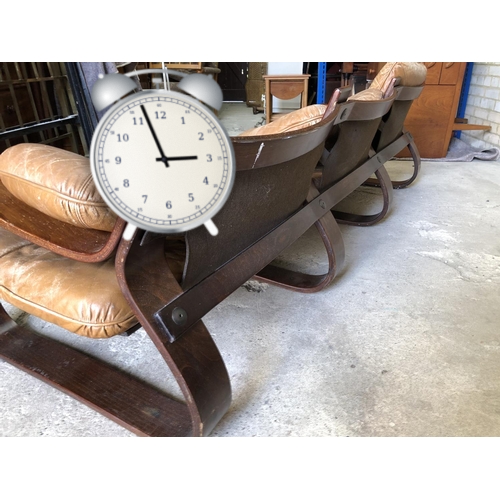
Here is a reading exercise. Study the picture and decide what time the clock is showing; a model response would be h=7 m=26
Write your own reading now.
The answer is h=2 m=57
